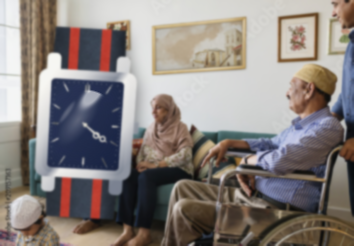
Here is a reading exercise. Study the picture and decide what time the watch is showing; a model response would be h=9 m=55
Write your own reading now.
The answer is h=4 m=21
